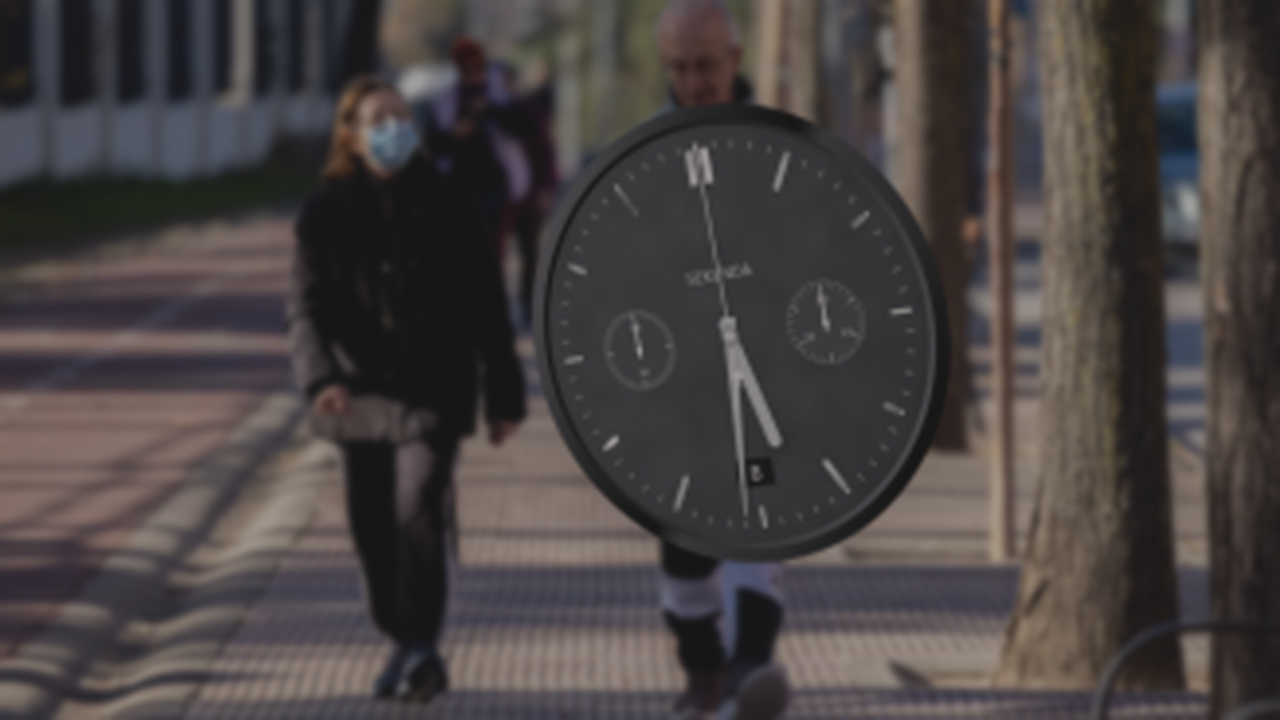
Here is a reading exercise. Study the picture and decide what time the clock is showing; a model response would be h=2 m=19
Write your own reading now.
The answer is h=5 m=31
